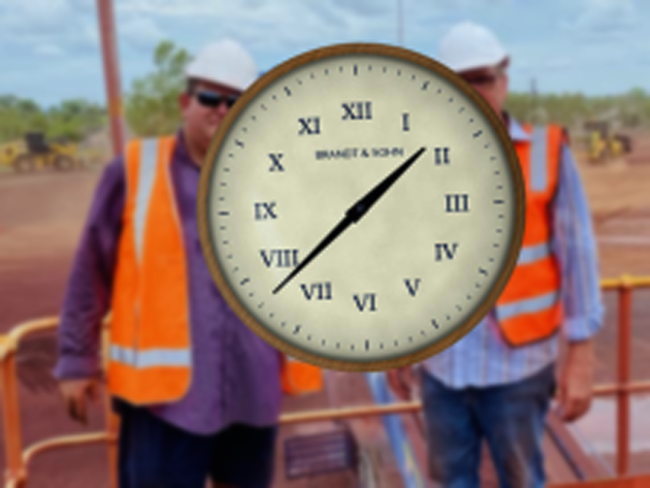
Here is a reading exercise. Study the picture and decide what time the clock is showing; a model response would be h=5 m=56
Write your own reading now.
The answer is h=1 m=38
